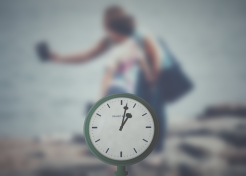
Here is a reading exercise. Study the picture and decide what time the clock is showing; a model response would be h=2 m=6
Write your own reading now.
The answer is h=1 m=2
